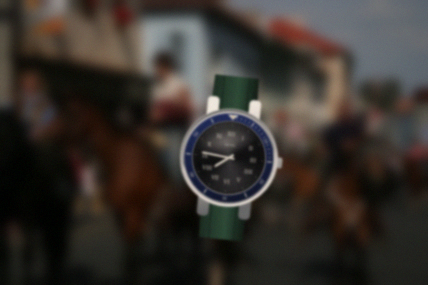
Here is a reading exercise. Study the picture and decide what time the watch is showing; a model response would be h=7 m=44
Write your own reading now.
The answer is h=7 m=46
